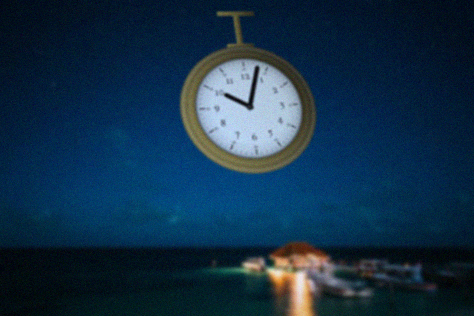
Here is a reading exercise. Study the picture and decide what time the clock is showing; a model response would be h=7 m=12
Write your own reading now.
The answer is h=10 m=3
